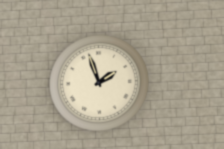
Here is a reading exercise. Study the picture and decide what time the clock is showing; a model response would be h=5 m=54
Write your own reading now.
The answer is h=1 m=57
